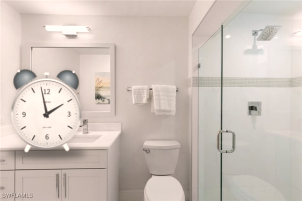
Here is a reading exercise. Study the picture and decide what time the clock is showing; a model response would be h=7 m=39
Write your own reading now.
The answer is h=1 m=58
